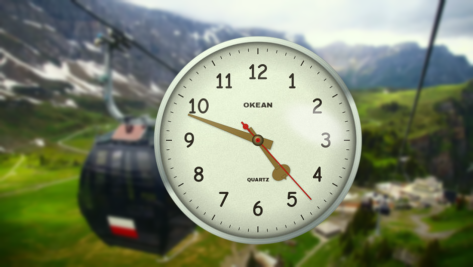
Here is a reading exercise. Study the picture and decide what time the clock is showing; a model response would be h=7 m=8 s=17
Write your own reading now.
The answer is h=4 m=48 s=23
